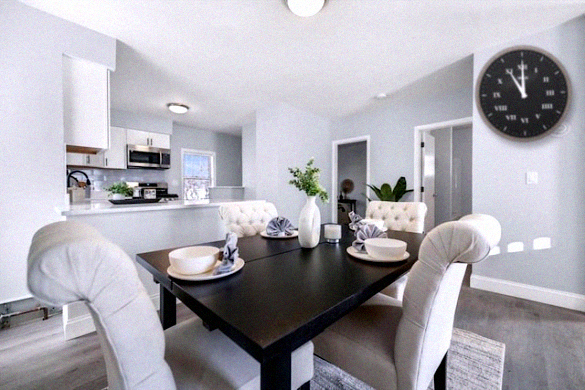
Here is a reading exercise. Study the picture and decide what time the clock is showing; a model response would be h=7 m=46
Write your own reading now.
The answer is h=11 m=0
